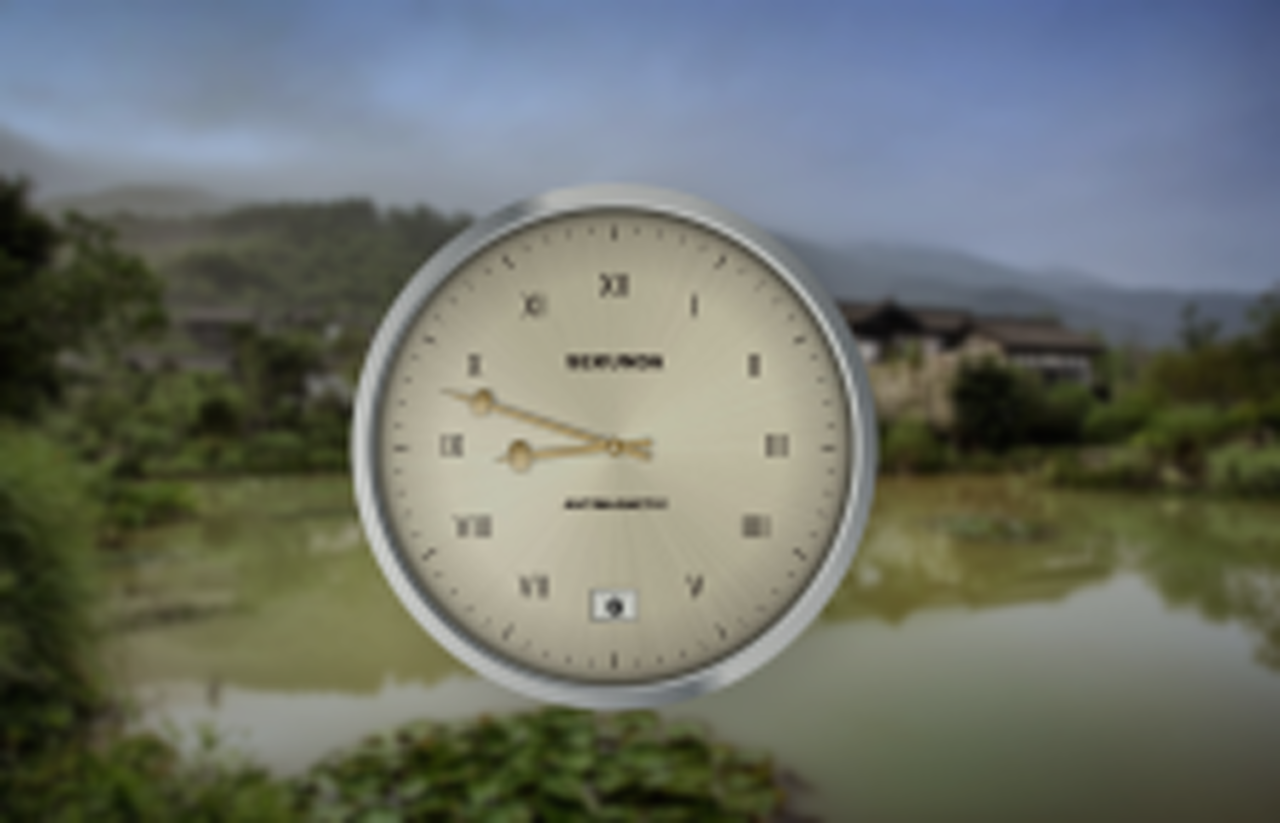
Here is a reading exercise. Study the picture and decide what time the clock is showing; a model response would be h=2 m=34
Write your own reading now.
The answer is h=8 m=48
